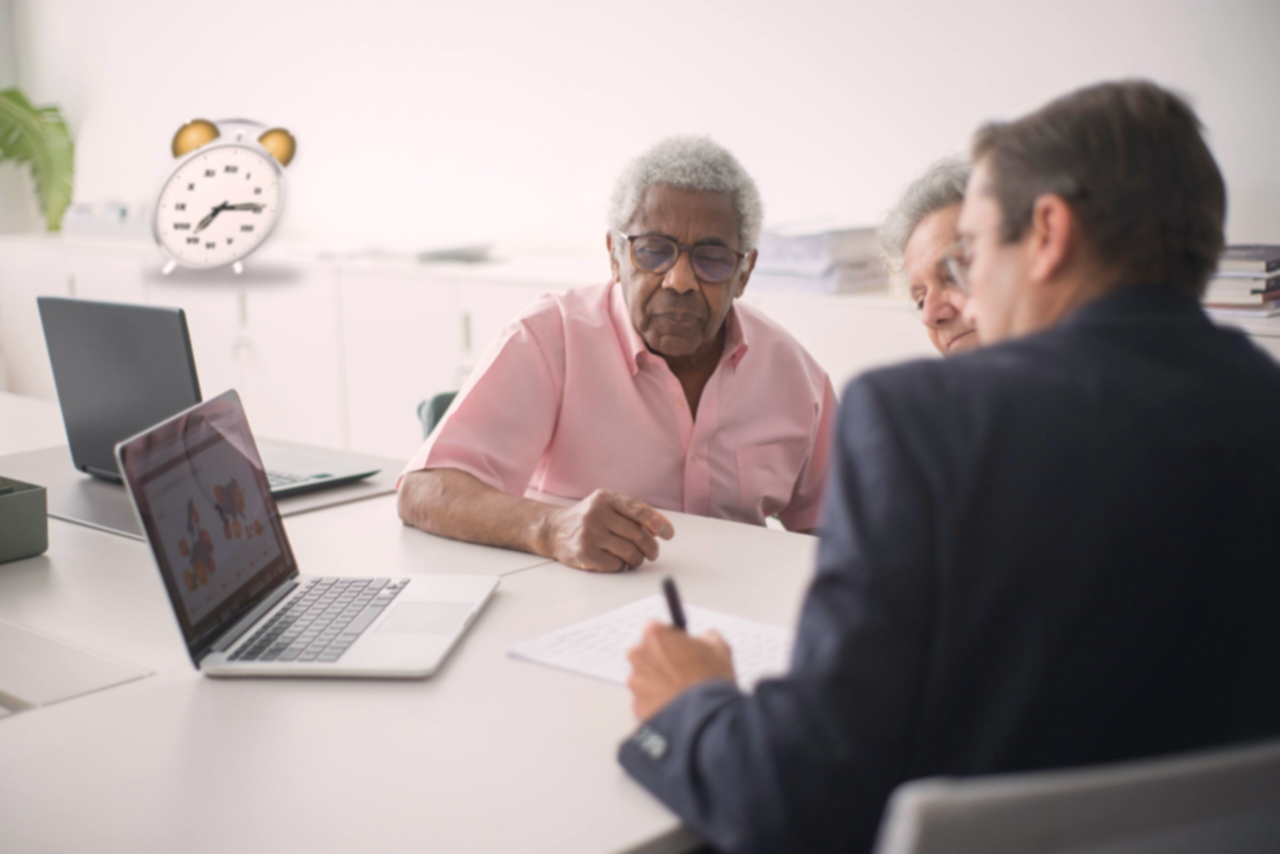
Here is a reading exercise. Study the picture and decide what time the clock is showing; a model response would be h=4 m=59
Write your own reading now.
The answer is h=7 m=14
